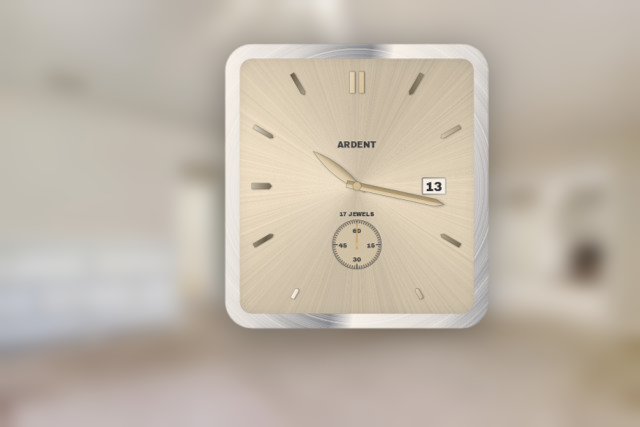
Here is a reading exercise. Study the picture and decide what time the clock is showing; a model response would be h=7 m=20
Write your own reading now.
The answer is h=10 m=17
